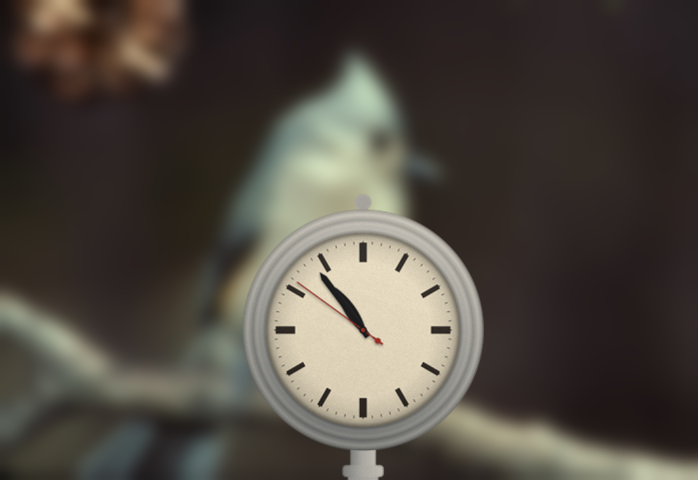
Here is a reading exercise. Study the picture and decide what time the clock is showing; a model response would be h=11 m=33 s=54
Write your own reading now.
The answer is h=10 m=53 s=51
